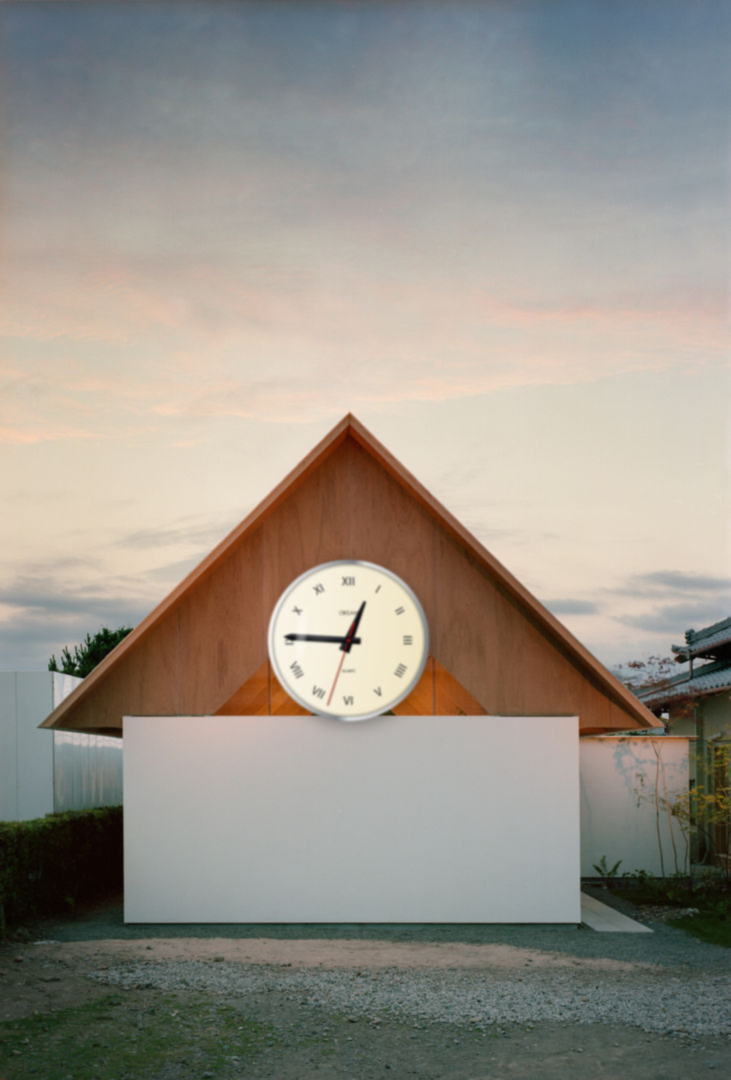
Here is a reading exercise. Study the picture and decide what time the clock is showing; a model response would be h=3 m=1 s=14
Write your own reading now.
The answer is h=12 m=45 s=33
